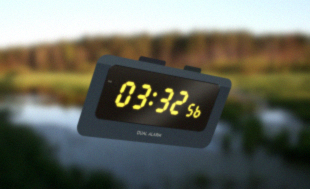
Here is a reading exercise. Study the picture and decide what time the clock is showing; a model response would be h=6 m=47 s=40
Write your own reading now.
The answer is h=3 m=32 s=56
